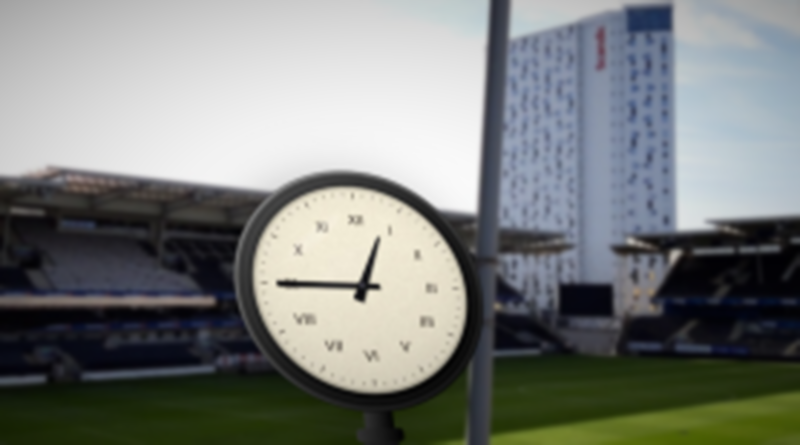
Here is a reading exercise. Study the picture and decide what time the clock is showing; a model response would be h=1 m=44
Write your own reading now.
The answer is h=12 m=45
